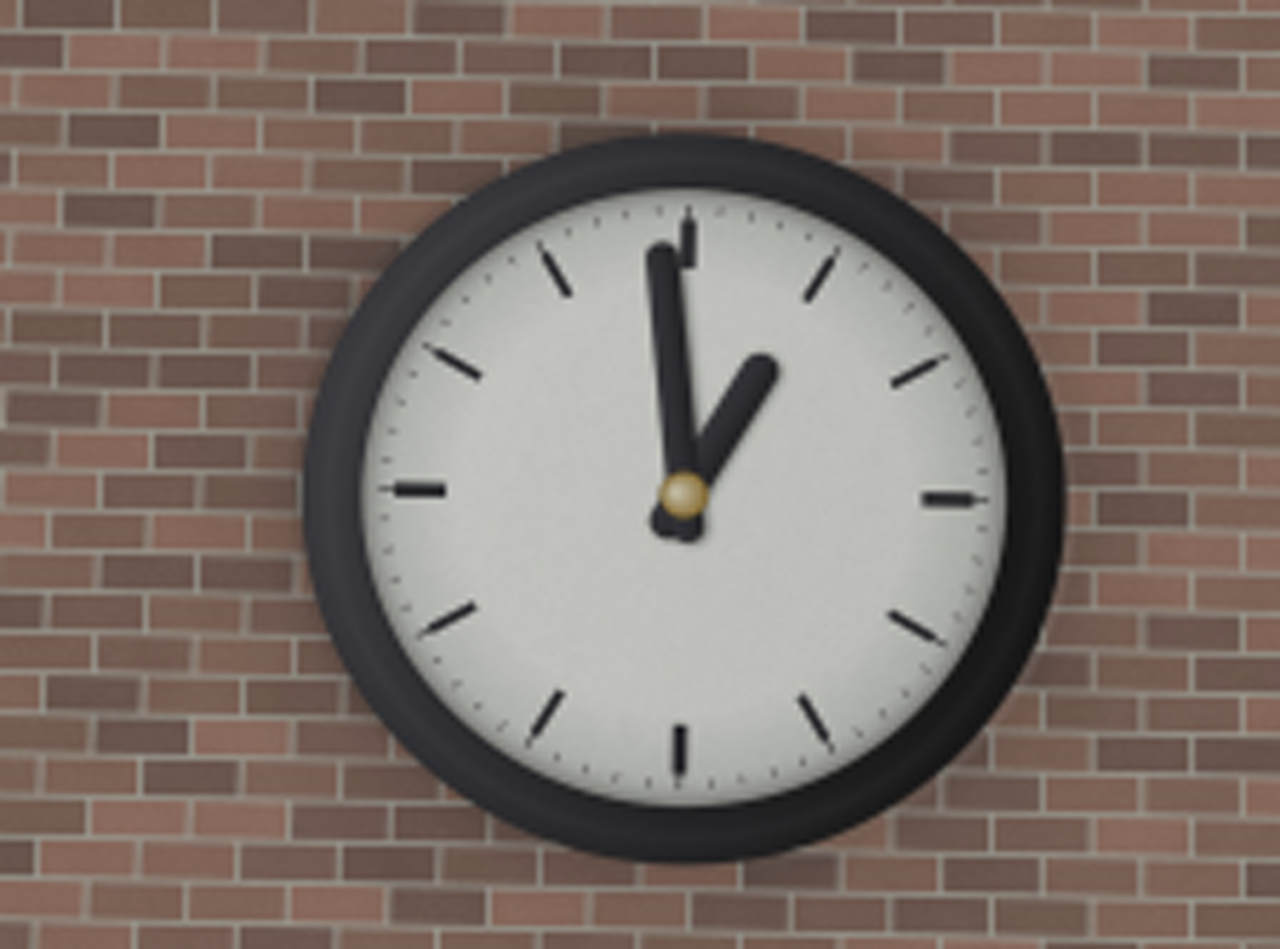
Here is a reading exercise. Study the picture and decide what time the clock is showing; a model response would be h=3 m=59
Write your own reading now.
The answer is h=12 m=59
